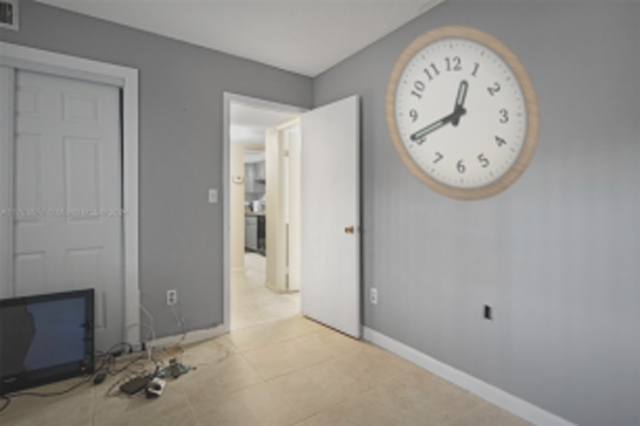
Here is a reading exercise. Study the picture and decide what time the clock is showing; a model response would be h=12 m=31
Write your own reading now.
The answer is h=12 m=41
